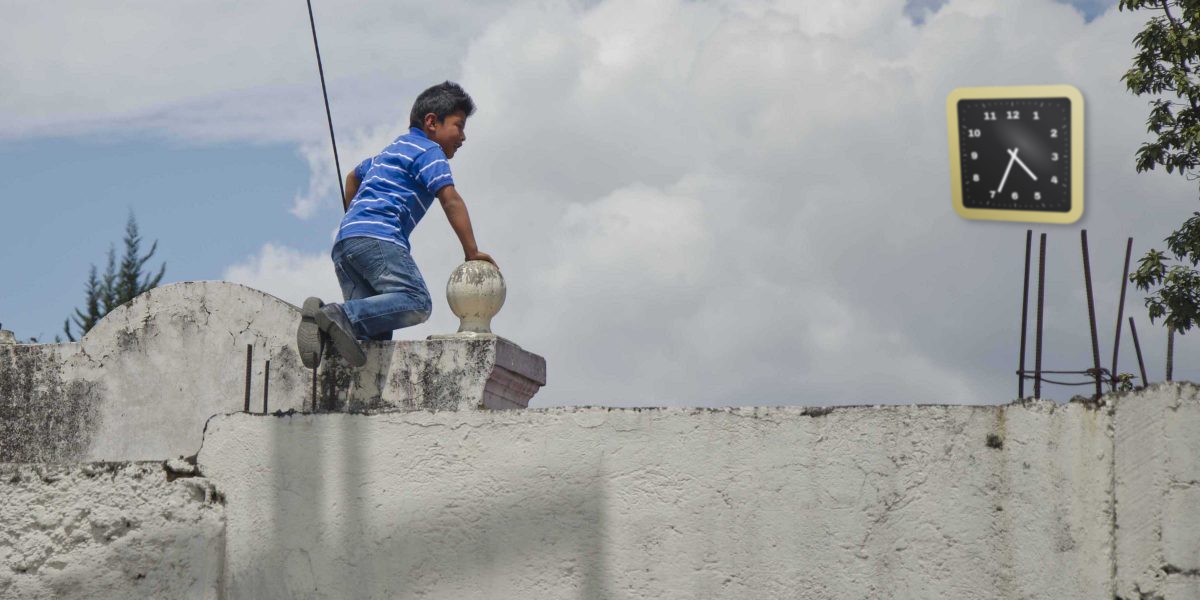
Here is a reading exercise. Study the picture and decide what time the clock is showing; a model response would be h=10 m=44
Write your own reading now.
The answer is h=4 m=34
